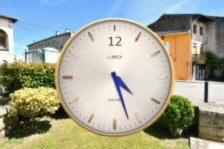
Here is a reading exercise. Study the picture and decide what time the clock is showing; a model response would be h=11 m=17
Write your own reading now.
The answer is h=4 m=27
